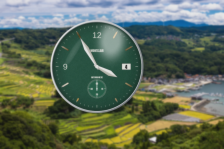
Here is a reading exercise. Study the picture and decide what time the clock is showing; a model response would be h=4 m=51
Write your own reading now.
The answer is h=3 m=55
